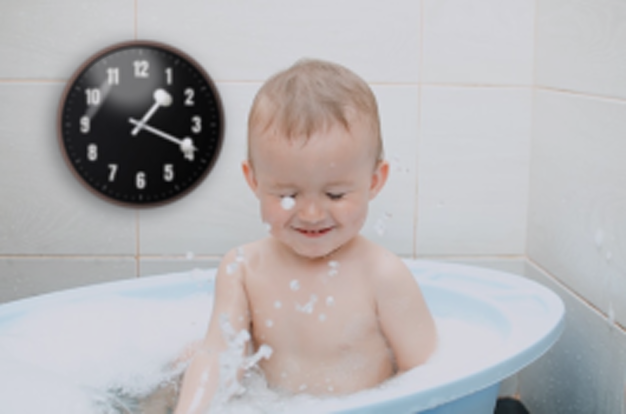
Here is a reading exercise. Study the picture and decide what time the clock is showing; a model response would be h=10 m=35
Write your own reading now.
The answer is h=1 m=19
